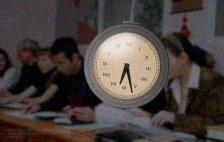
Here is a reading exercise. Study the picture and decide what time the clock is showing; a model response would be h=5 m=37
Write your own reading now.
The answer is h=6 m=27
